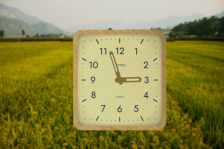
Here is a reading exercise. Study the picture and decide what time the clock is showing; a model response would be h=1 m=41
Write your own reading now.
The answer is h=2 m=57
